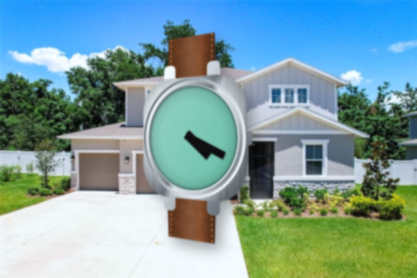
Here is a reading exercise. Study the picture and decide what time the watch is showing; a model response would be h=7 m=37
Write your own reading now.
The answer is h=4 m=19
